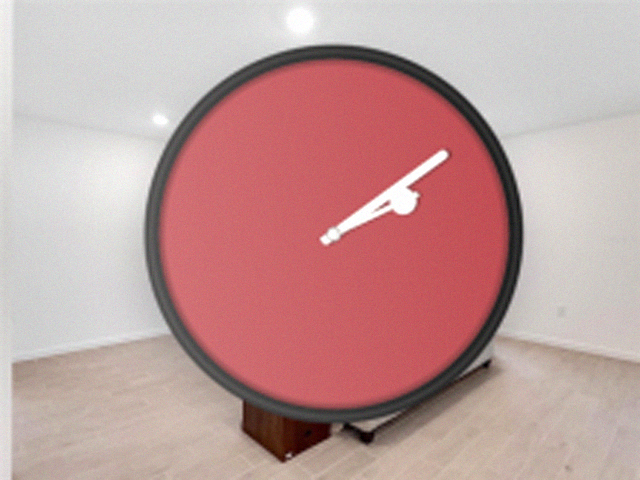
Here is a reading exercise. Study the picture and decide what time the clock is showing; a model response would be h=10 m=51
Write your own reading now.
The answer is h=2 m=9
